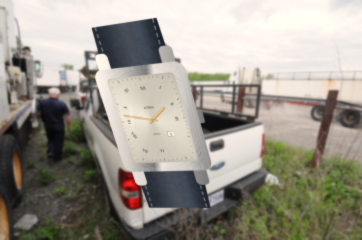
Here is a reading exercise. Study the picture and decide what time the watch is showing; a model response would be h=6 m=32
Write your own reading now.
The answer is h=1 m=47
